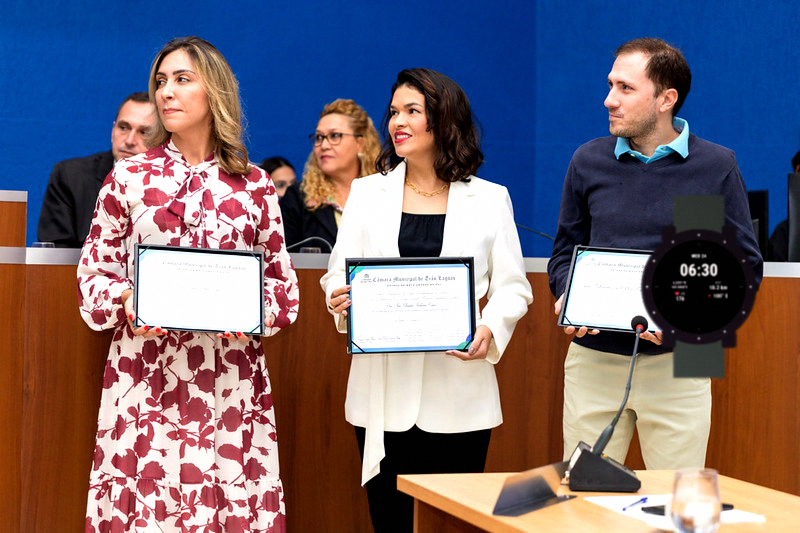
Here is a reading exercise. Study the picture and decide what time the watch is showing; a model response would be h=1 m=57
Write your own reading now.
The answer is h=6 m=30
